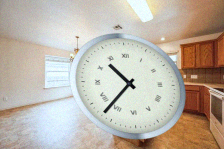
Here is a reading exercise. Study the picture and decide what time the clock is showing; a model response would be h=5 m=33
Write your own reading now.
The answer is h=10 m=37
